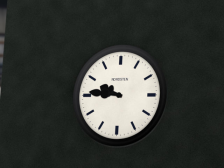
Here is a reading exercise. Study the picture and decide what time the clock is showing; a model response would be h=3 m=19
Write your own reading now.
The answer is h=9 m=46
